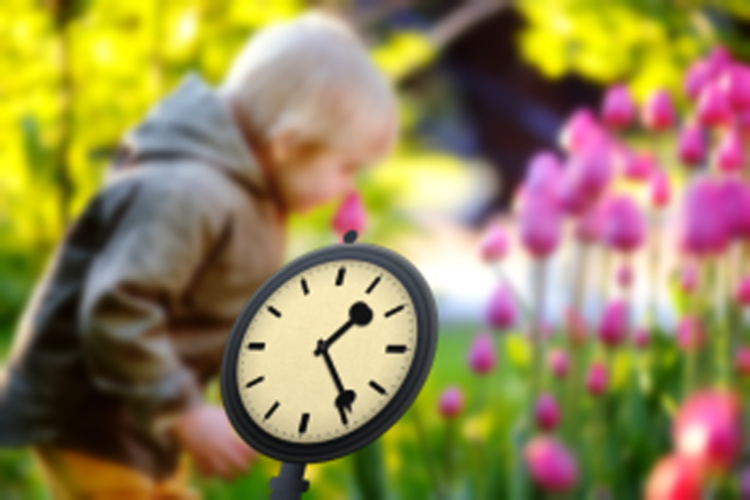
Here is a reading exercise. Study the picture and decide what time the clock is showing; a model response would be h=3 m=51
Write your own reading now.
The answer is h=1 m=24
